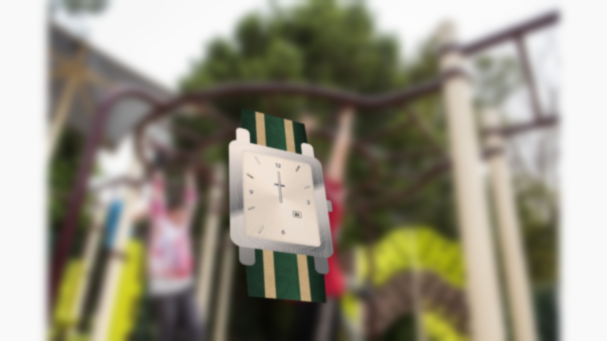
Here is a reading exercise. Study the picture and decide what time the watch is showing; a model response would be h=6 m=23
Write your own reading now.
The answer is h=12 m=0
